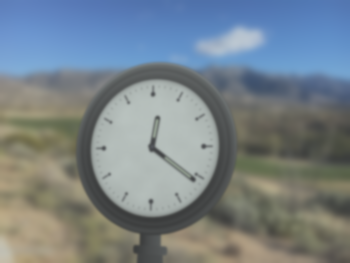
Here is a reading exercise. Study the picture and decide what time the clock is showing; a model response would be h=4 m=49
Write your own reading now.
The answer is h=12 m=21
